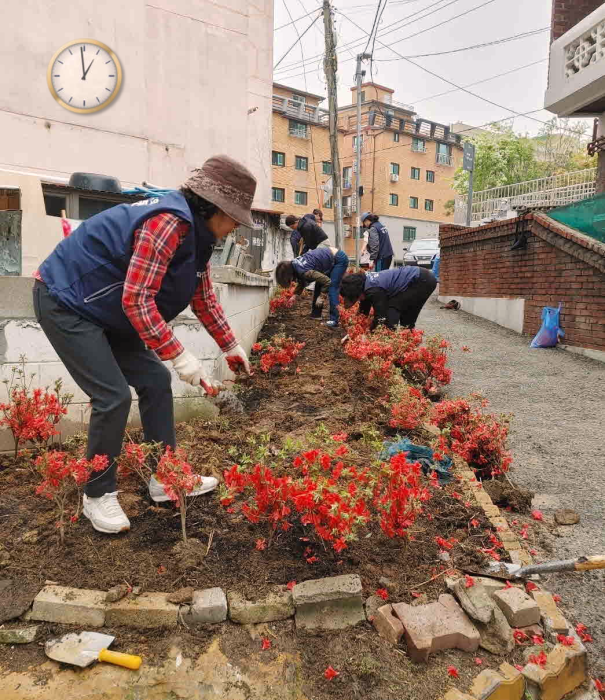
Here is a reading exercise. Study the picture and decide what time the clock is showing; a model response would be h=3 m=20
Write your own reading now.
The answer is h=12 m=59
